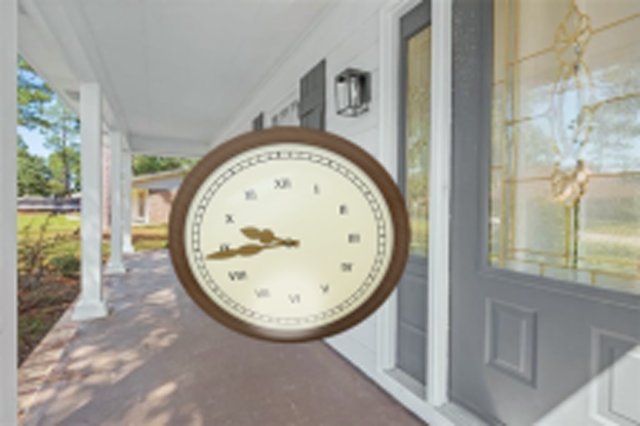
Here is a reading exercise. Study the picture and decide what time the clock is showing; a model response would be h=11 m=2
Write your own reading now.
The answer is h=9 m=44
